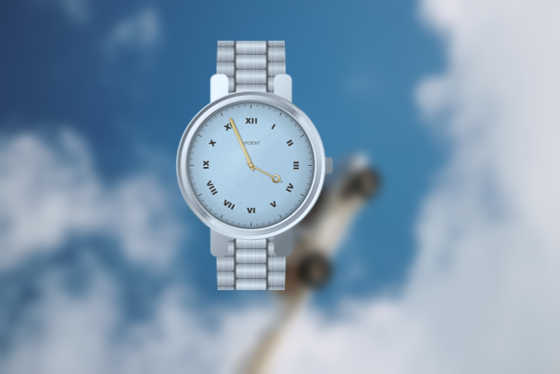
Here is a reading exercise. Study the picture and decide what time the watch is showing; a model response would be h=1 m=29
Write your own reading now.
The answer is h=3 m=56
